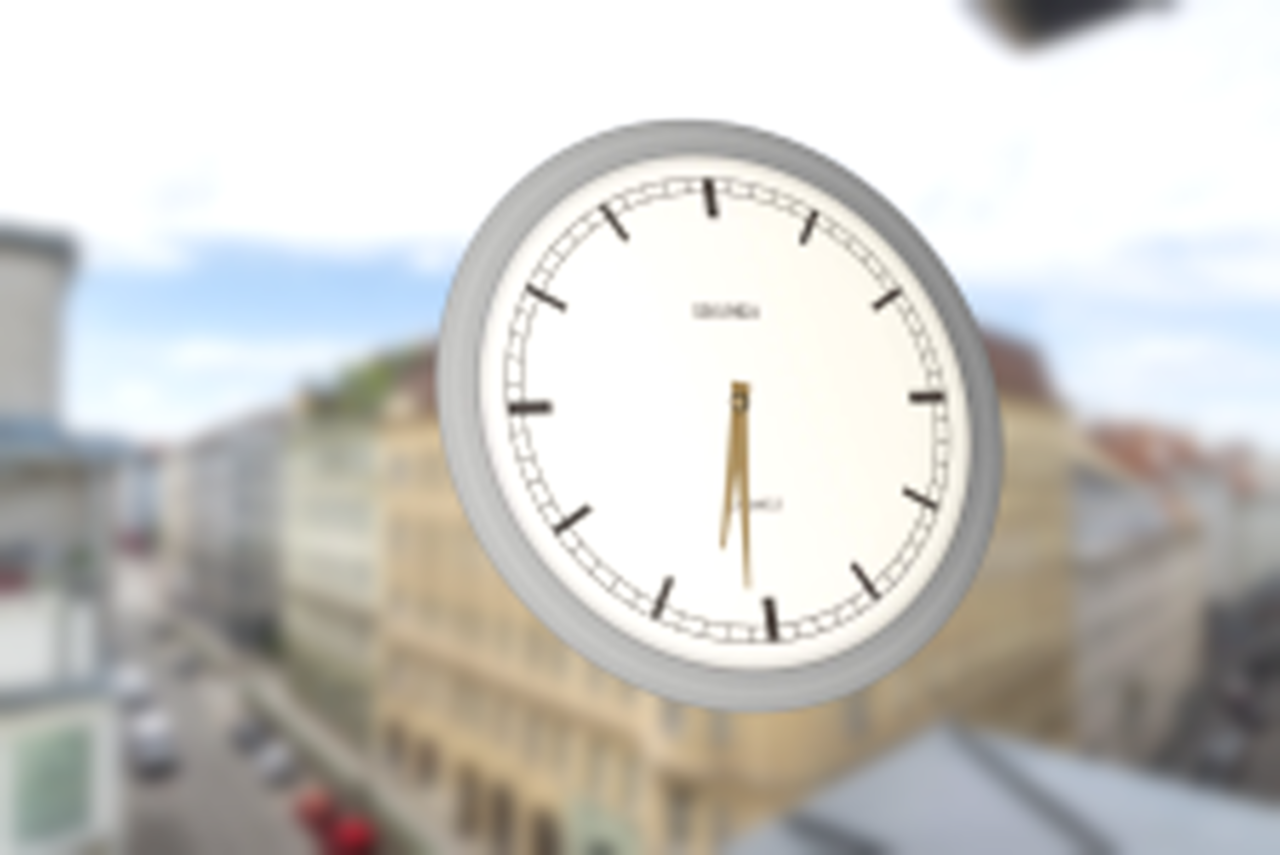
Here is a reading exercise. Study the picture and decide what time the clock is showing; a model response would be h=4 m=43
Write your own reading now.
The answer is h=6 m=31
